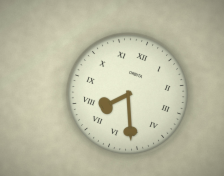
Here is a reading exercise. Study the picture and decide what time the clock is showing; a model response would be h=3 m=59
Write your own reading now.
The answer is h=7 m=26
